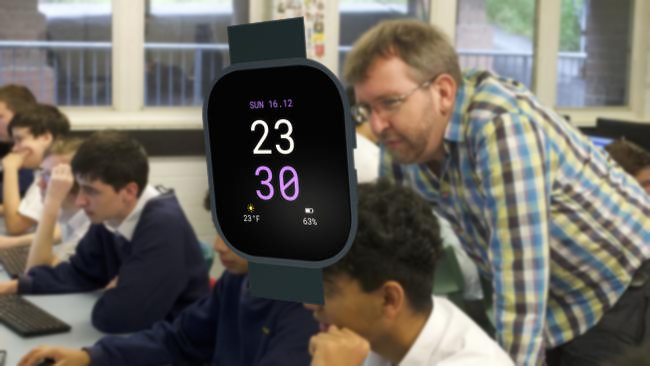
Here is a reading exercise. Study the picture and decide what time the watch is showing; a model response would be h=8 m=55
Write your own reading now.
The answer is h=23 m=30
